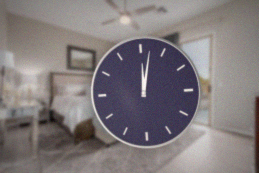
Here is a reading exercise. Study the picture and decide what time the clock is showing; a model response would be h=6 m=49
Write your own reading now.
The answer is h=12 m=2
